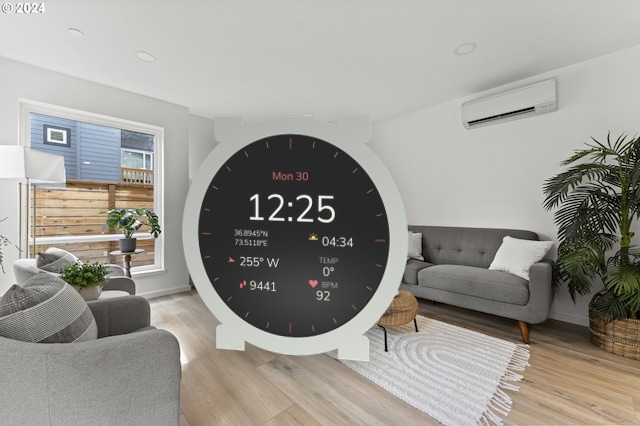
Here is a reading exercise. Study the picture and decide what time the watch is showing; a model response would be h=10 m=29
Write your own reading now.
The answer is h=12 m=25
